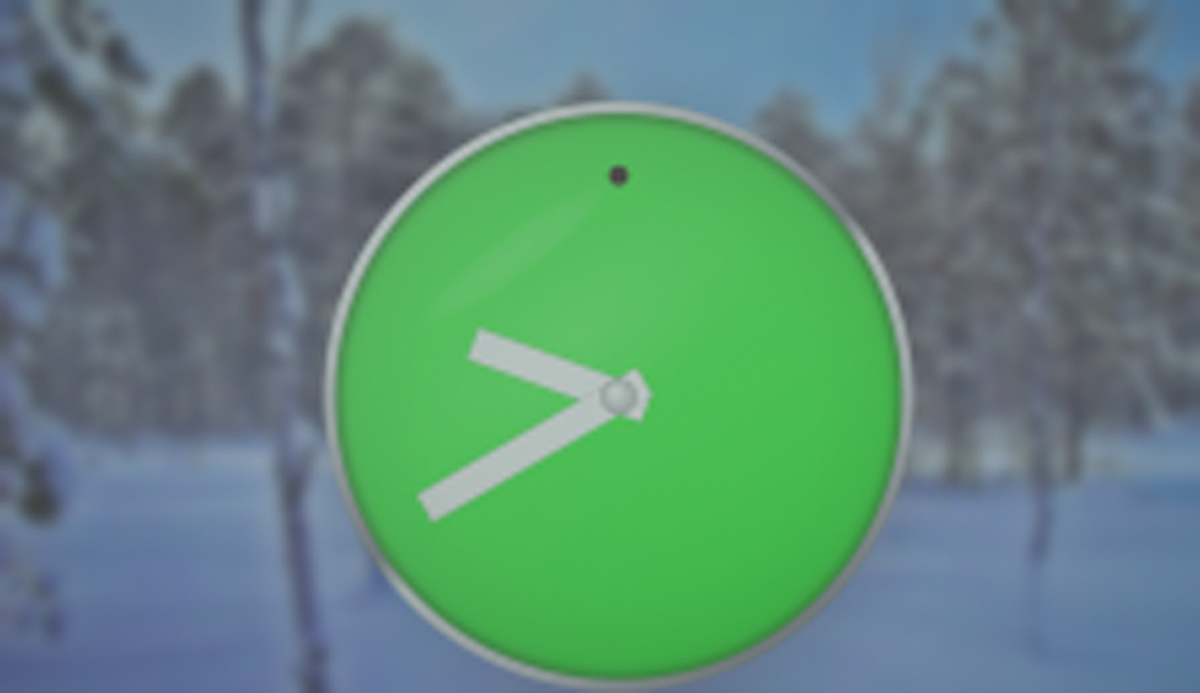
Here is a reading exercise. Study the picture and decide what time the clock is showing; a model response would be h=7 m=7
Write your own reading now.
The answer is h=9 m=40
